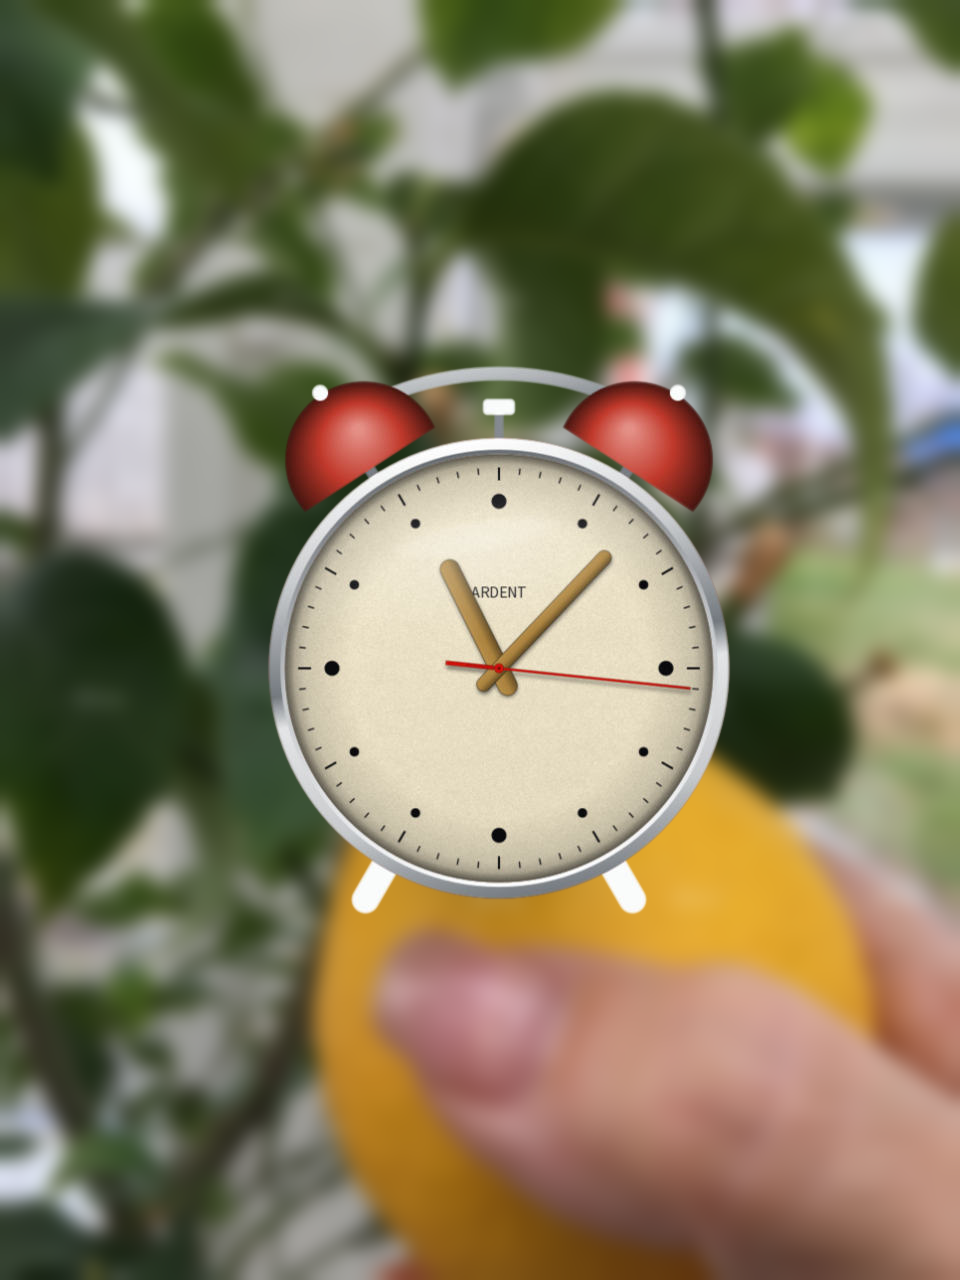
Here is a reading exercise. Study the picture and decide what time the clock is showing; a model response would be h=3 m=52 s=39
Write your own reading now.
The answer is h=11 m=7 s=16
